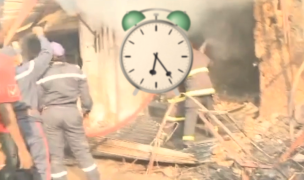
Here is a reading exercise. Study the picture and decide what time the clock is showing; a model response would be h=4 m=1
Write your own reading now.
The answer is h=6 m=24
